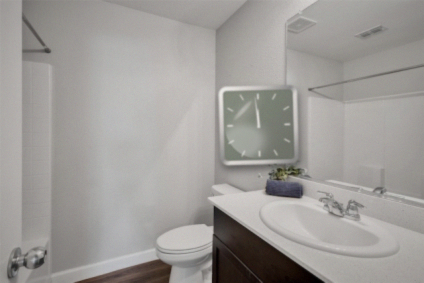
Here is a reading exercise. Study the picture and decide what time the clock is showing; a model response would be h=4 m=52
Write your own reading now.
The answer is h=11 m=59
